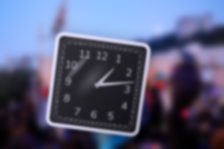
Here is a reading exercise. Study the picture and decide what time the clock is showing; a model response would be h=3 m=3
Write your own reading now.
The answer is h=1 m=13
